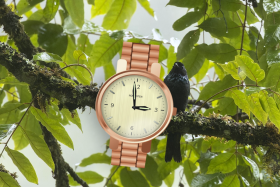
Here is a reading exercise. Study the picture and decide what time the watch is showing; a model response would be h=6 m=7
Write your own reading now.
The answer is h=2 m=59
